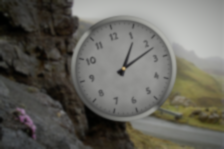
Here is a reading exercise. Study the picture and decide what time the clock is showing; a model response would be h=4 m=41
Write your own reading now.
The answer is h=1 m=12
